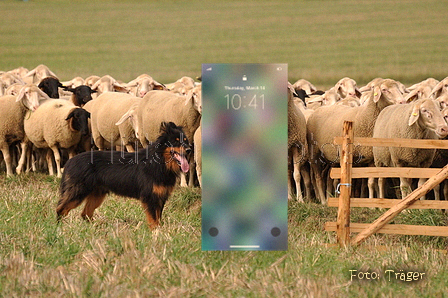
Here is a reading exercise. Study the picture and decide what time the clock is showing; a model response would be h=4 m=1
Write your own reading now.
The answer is h=10 m=41
